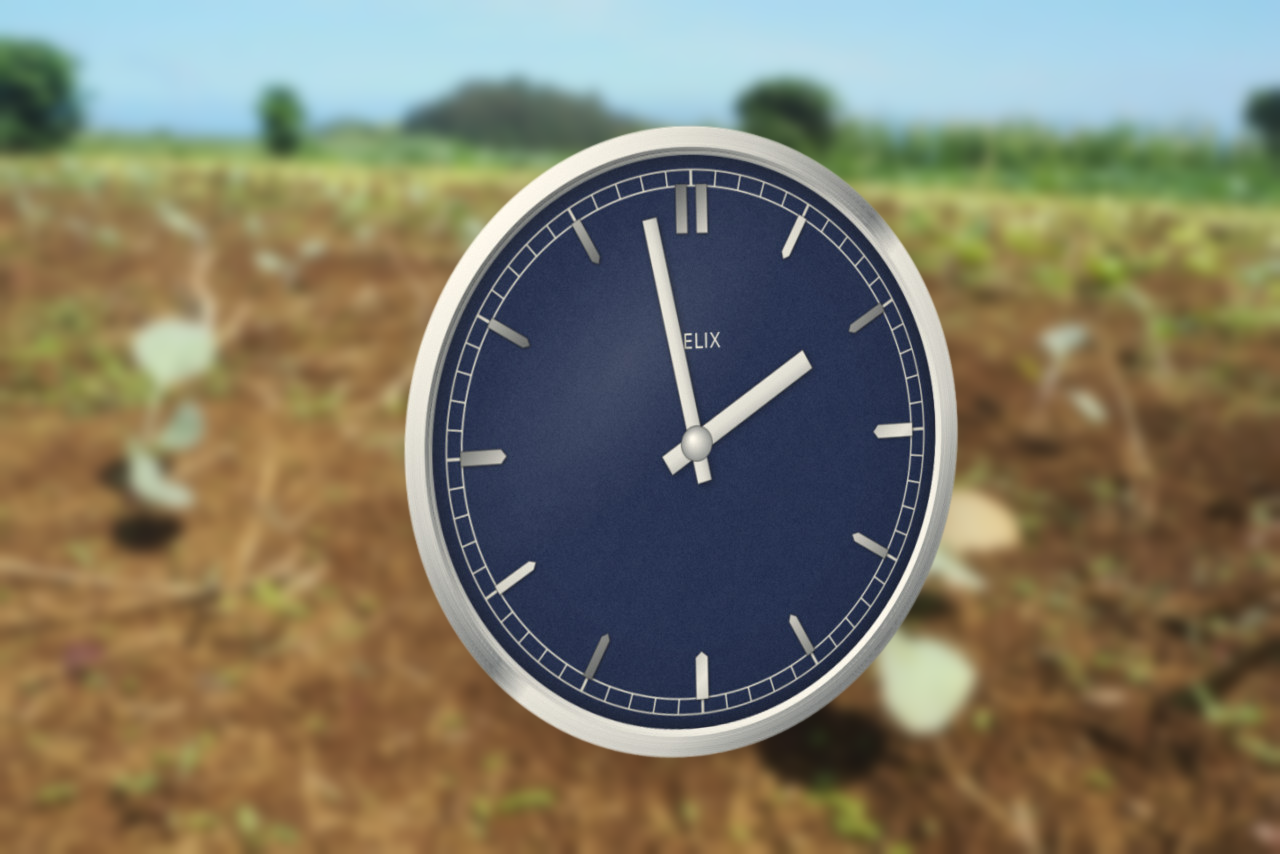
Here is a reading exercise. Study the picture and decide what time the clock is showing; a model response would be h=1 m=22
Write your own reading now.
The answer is h=1 m=58
